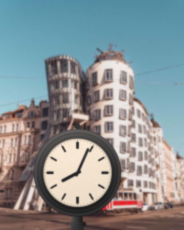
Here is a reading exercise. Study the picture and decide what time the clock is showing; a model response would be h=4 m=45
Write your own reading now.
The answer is h=8 m=4
